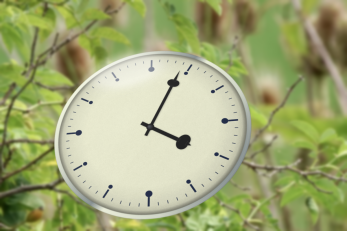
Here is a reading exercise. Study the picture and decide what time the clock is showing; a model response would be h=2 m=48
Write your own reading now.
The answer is h=4 m=4
